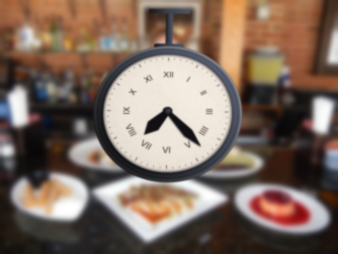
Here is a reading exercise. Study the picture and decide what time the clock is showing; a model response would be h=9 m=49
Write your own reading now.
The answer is h=7 m=23
